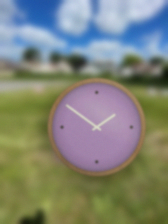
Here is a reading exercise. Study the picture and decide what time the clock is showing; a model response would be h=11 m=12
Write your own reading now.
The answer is h=1 m=51
